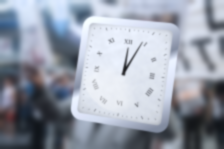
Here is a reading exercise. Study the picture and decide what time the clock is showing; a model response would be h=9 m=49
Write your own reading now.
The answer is h=12 m=4
